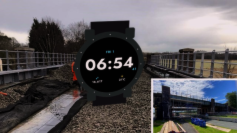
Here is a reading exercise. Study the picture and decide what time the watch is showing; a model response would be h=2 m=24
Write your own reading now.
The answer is h=6 m=54
